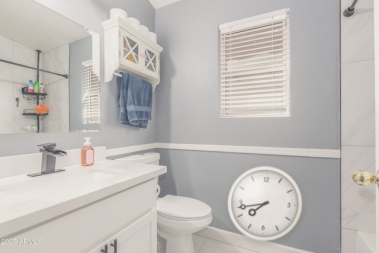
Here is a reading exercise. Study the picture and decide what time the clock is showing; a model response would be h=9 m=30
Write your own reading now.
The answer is h=7 m=43
